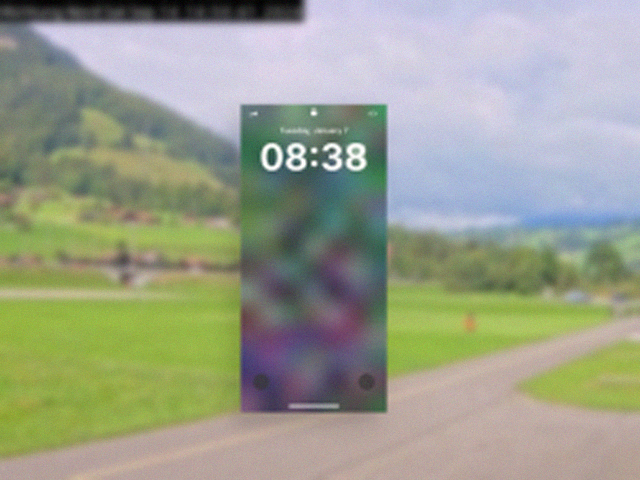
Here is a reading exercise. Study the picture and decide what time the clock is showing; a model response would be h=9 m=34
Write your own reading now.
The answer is h=8 m=38
